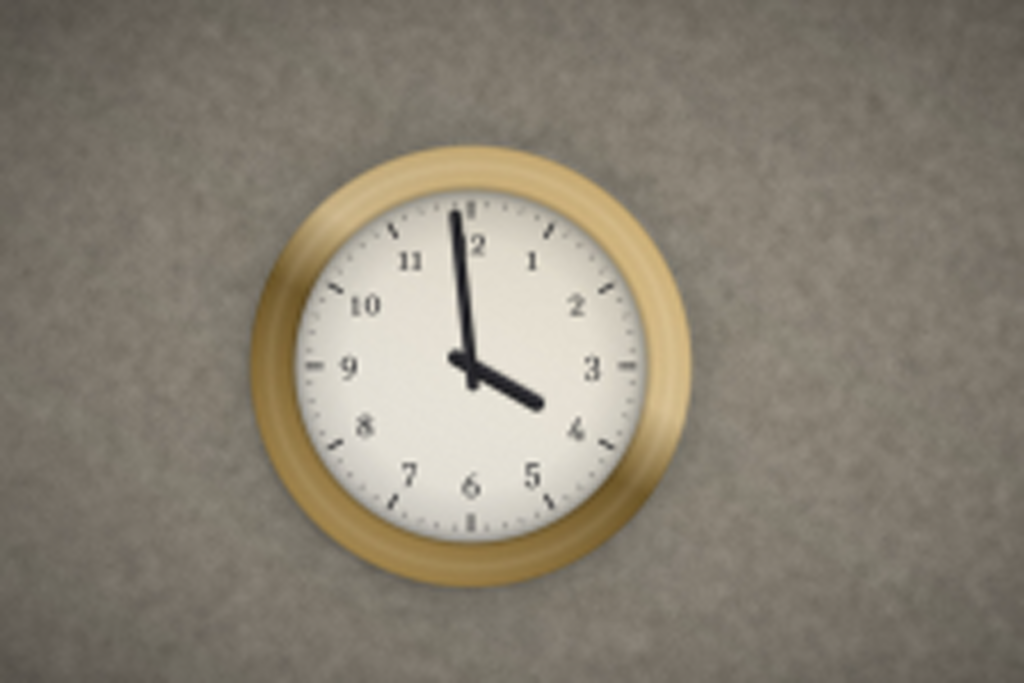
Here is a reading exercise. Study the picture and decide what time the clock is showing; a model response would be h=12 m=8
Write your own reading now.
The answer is h=3 m=59
